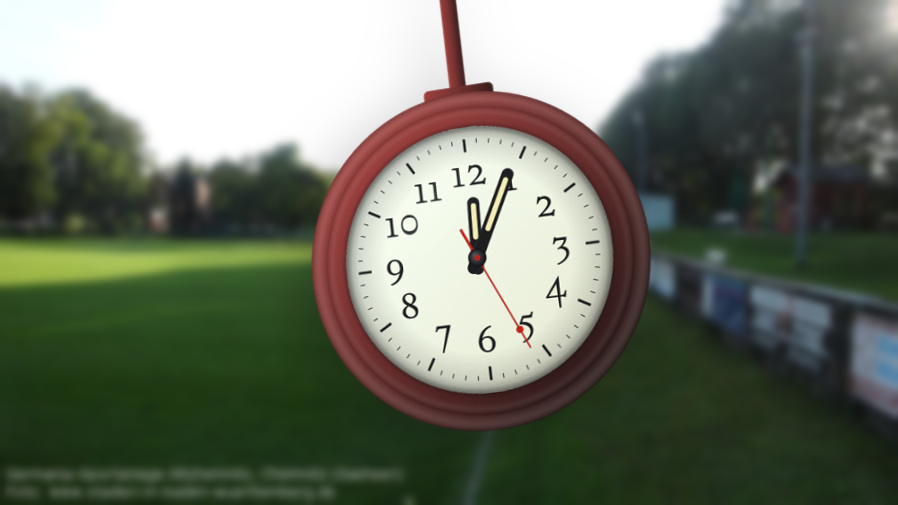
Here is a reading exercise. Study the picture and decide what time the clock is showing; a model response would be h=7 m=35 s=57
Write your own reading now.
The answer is h=12 m=4 s=26
